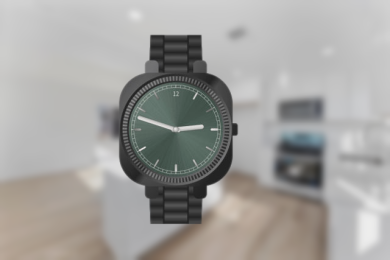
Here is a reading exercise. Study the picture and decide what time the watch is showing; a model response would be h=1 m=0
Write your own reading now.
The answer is h=2 m=48
